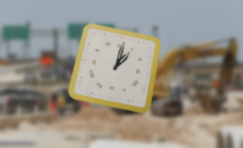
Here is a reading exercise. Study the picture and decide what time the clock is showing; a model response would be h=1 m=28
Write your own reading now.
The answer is h=1 m=1
